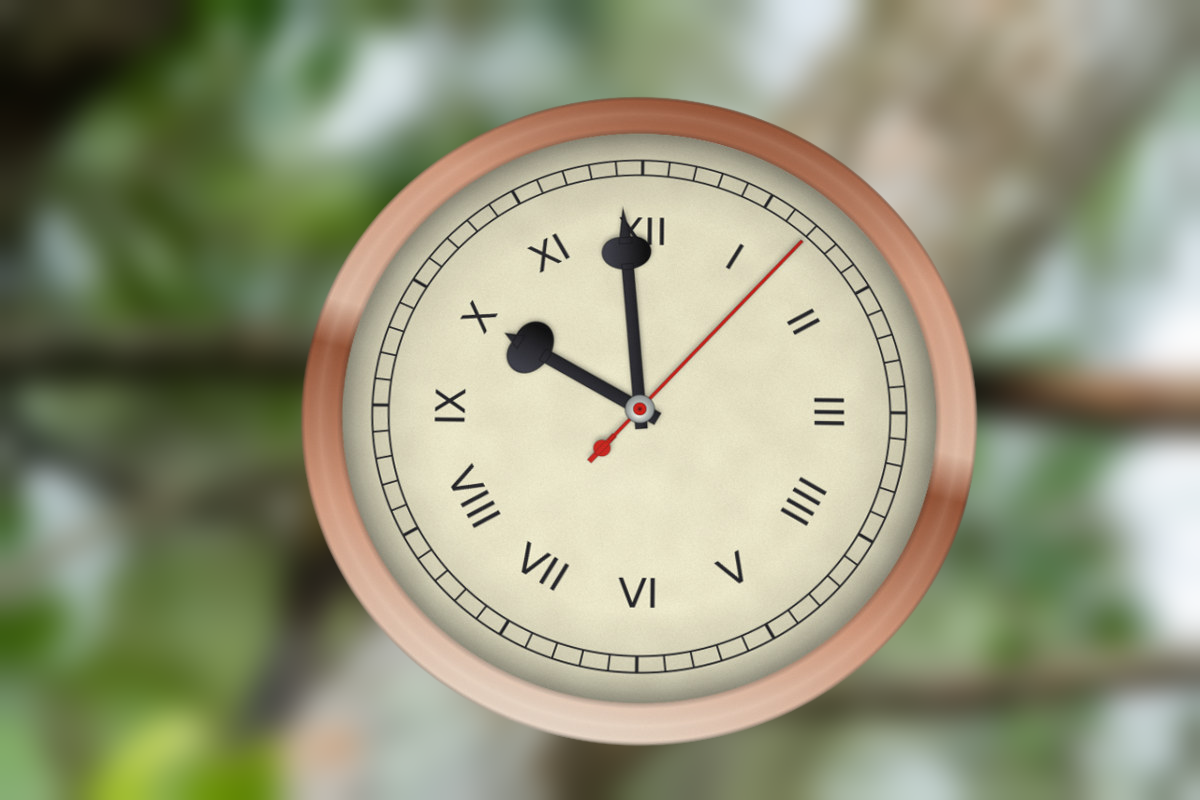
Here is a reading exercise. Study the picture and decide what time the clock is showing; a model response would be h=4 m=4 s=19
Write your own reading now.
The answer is h=9 m=59 s=7
